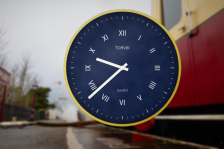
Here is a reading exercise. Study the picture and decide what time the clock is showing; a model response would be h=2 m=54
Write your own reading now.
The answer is h=9 m=38
